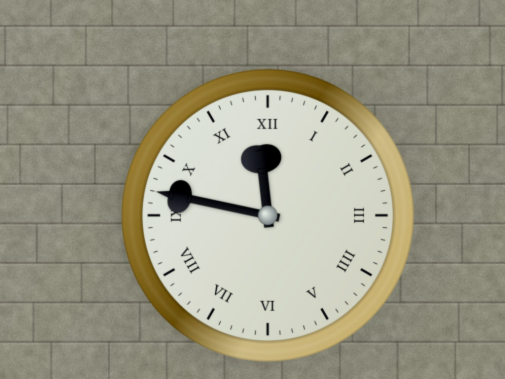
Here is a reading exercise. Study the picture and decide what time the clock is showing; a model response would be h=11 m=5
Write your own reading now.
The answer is h=11 m=47
